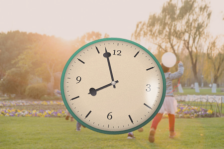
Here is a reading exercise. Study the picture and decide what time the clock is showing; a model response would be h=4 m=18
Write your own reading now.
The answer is h=7 m=57
